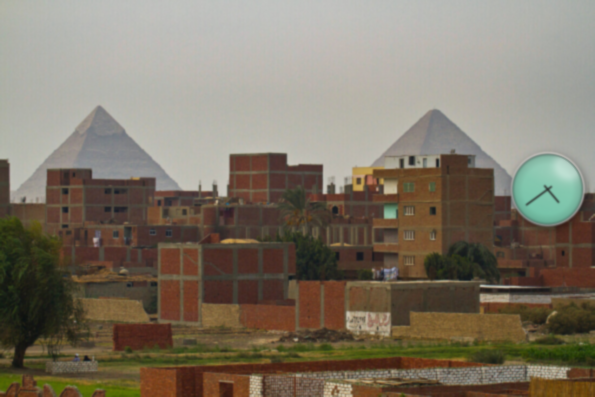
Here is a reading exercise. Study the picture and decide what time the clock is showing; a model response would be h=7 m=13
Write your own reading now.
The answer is h=4 m=39
